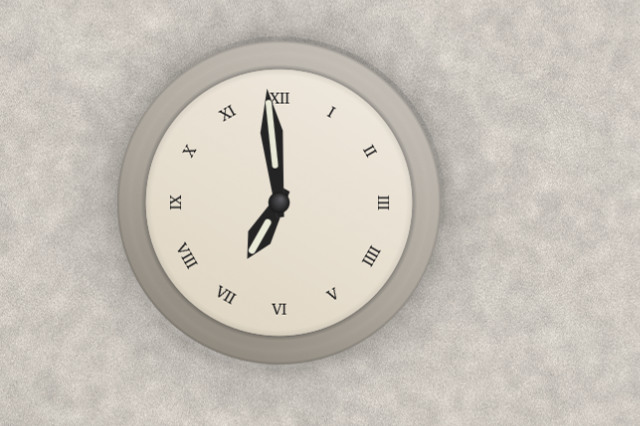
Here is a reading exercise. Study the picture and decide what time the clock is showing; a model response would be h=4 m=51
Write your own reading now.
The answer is h=6 m=59
